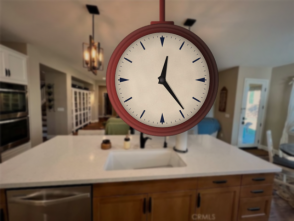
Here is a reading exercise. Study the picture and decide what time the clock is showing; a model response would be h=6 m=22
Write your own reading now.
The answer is h=12 m=24
